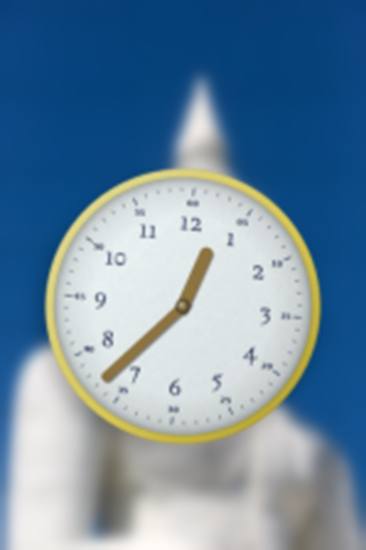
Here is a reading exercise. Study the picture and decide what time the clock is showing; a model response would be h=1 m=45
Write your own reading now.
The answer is h=12 m=37
